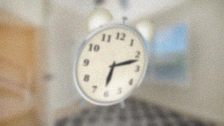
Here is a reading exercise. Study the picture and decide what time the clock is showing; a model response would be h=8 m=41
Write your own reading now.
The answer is h=6 m=12
